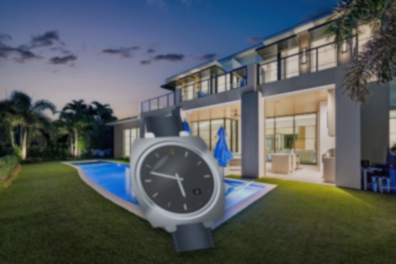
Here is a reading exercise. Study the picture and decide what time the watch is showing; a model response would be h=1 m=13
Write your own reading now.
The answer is h=5 m=48
